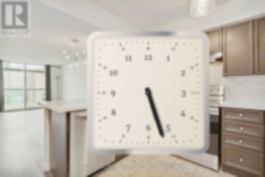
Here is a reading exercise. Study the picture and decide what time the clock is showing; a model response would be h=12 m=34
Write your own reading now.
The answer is h=5 m=27
